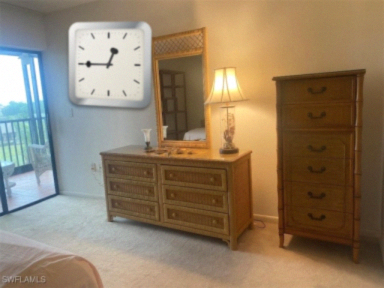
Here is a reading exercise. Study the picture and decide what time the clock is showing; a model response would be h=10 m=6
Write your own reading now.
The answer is h=12 m=45
